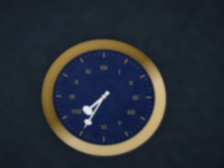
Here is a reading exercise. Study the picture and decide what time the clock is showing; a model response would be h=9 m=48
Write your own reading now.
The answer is h=7 m=35
